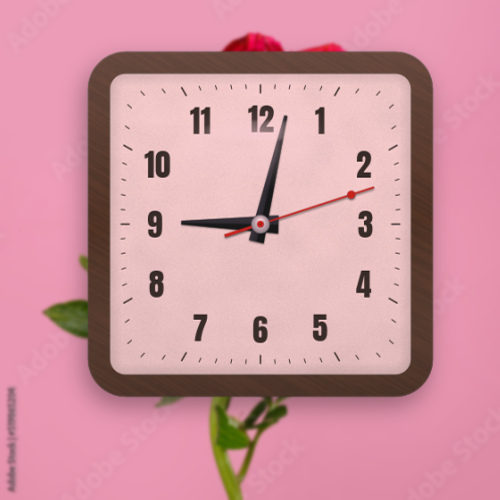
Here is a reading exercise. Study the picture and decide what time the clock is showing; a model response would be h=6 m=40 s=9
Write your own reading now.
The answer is h=9 m=2 s=12
